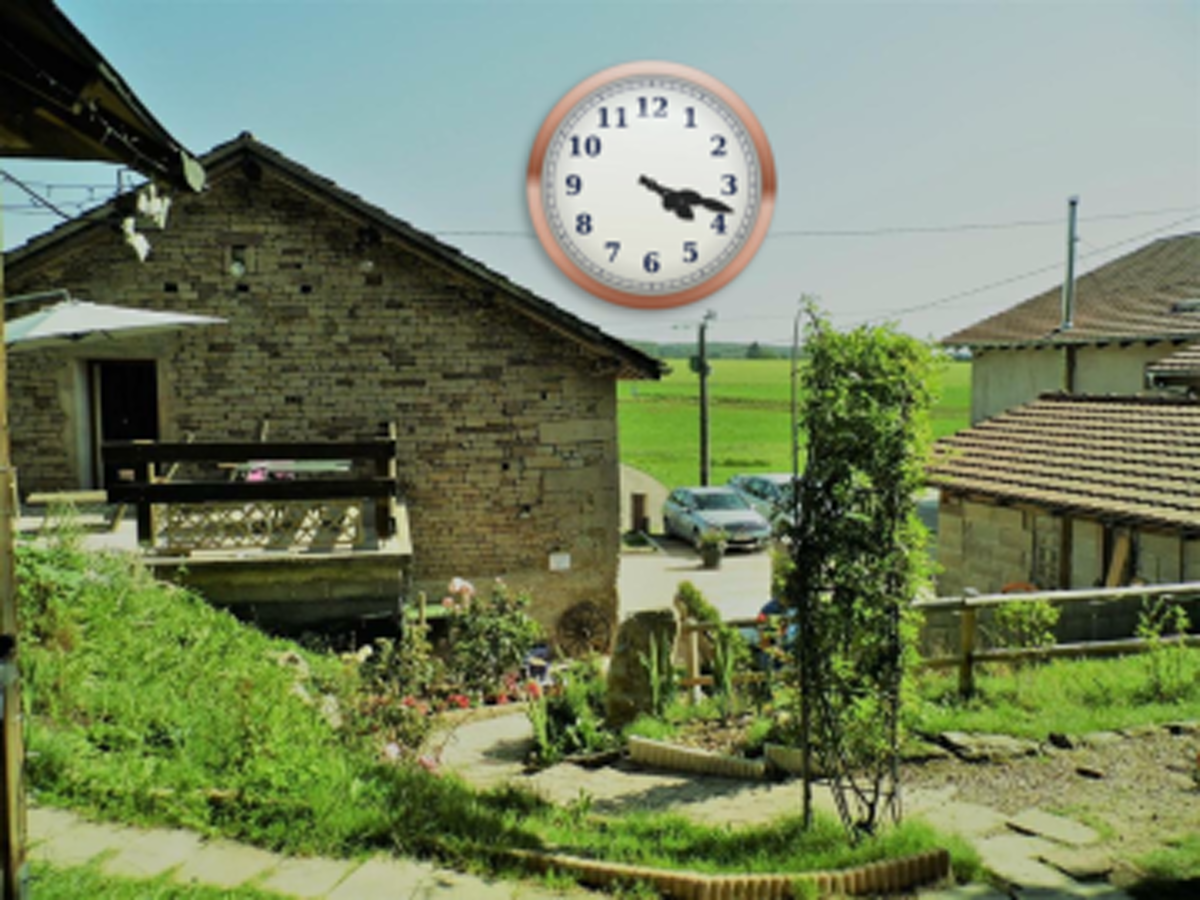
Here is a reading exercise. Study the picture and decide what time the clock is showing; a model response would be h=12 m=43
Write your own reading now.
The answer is h=4 m=18
